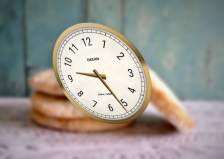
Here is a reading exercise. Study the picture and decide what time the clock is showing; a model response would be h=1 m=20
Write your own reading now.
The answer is h=9 m=26
